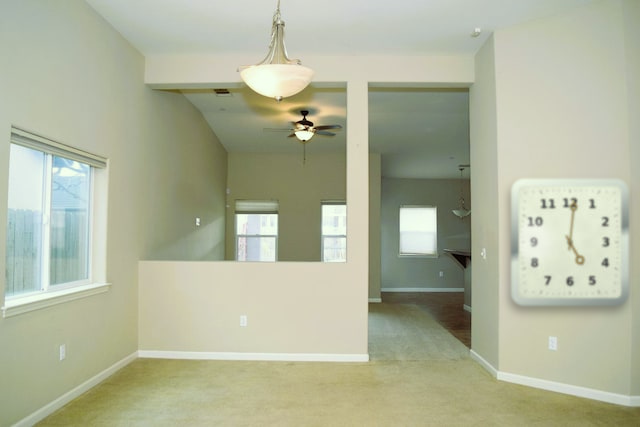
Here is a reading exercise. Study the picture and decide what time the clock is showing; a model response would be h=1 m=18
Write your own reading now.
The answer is h=5 m=1
